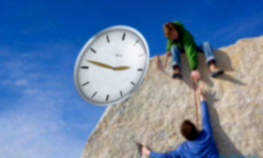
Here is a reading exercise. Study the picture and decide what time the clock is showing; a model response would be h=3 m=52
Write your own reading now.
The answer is h=2 m=47
